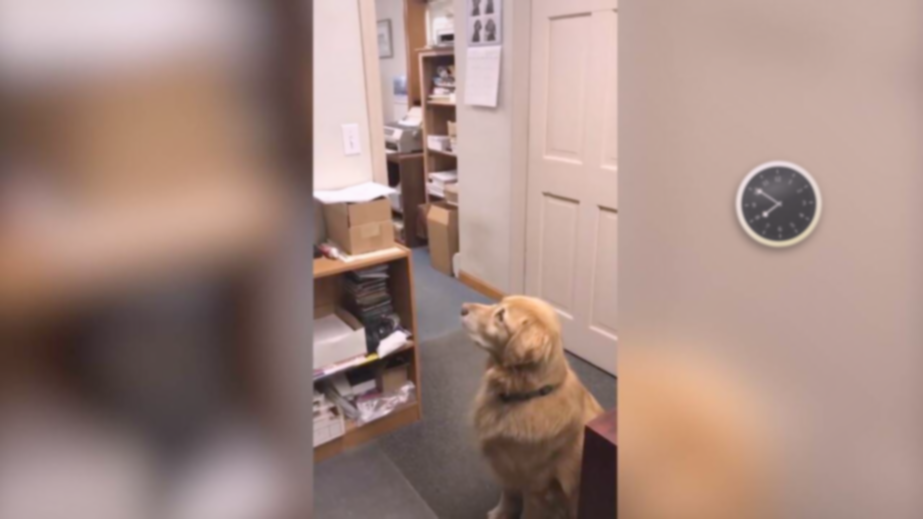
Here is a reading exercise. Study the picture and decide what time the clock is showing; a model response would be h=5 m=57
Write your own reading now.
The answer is h=7 m=51
